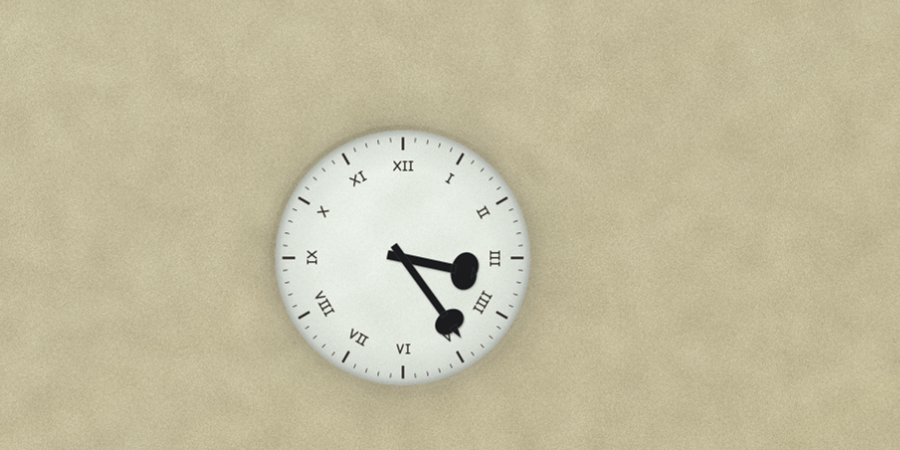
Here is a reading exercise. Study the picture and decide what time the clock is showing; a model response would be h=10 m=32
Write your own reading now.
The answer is h=3 m=24
